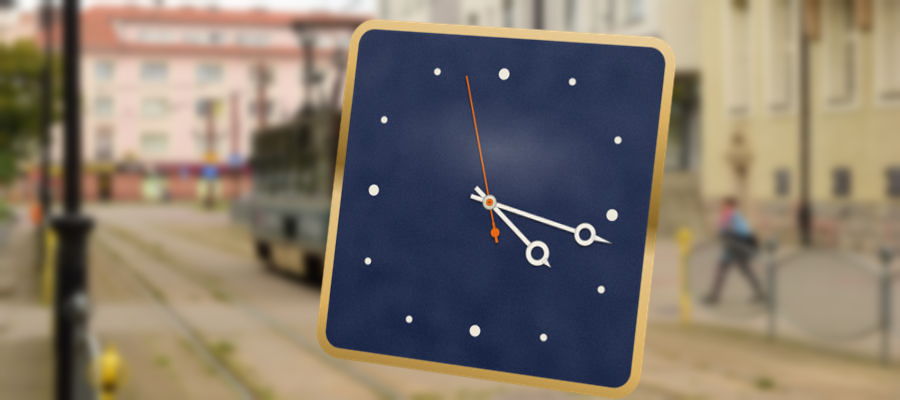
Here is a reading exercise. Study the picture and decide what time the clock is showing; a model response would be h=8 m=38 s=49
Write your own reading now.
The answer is h=4 m=16 s=57
